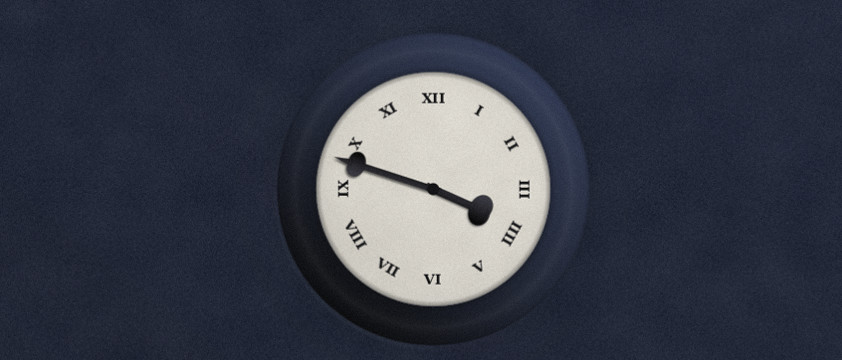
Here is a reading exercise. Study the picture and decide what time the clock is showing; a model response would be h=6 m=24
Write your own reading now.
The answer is h=3 m=48
